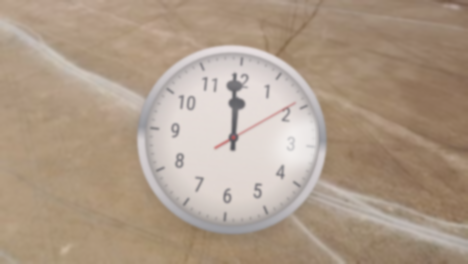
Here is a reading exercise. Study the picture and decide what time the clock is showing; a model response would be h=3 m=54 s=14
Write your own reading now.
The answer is h=11 m=59 s=9
